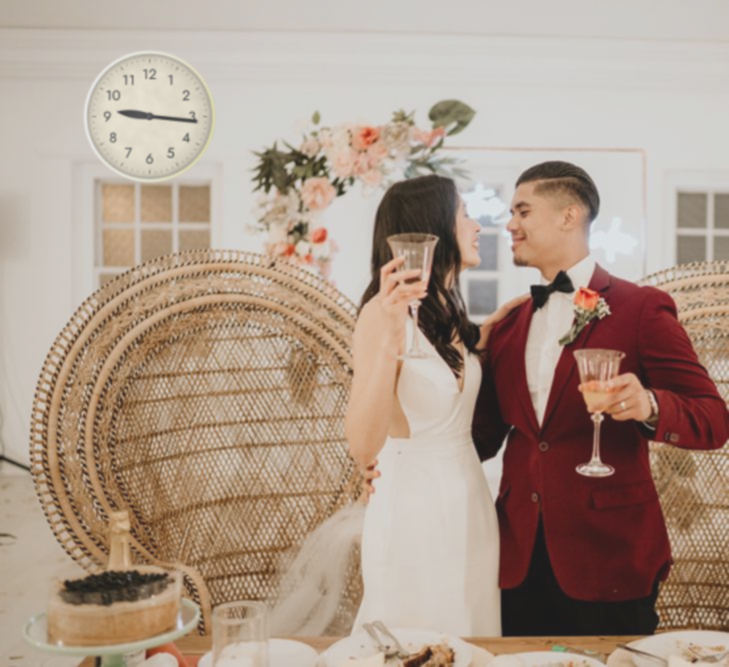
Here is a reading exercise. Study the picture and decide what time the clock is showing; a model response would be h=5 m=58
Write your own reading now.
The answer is h=9 m=16
